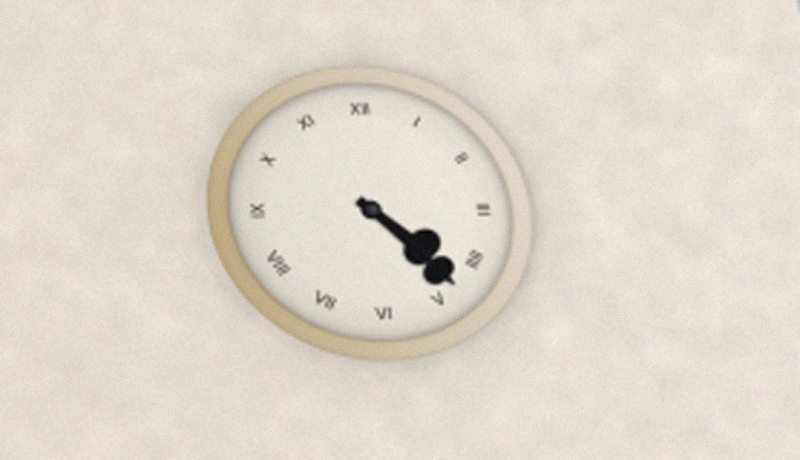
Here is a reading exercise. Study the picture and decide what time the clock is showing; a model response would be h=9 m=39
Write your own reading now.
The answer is h=4 m=23
